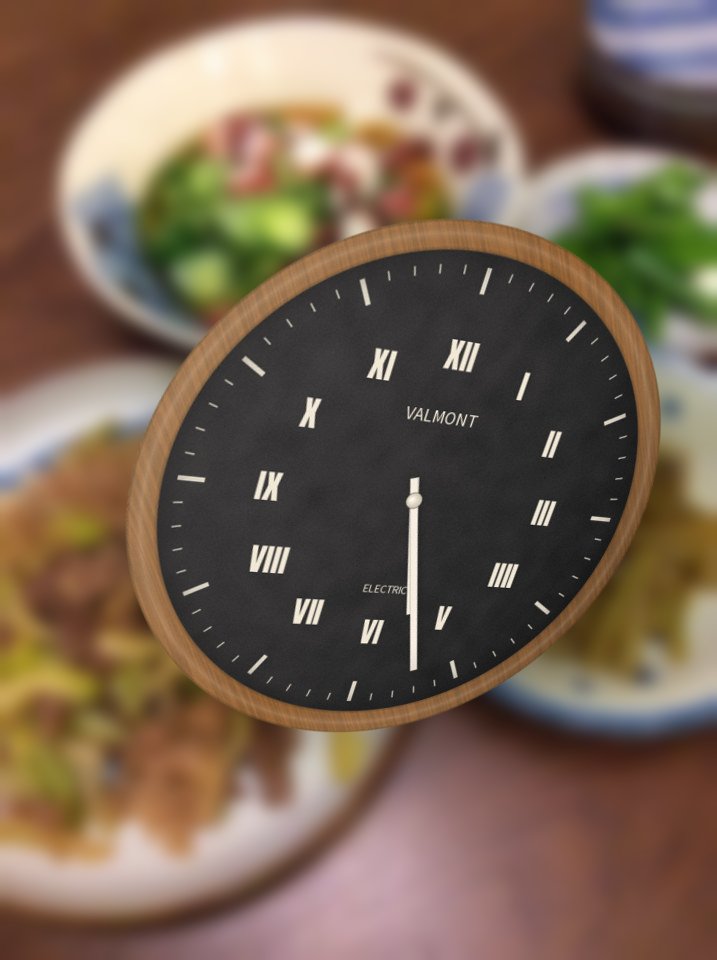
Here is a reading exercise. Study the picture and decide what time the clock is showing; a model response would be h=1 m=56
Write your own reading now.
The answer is h=5 m=27
